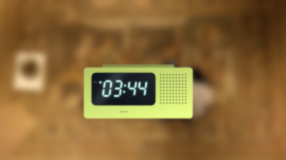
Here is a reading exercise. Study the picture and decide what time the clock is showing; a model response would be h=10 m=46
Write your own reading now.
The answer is h=3 m=44
